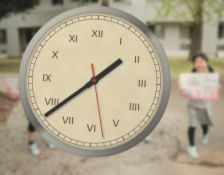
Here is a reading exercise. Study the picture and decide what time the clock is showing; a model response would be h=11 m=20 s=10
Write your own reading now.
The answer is h=1 m=38 s=28
